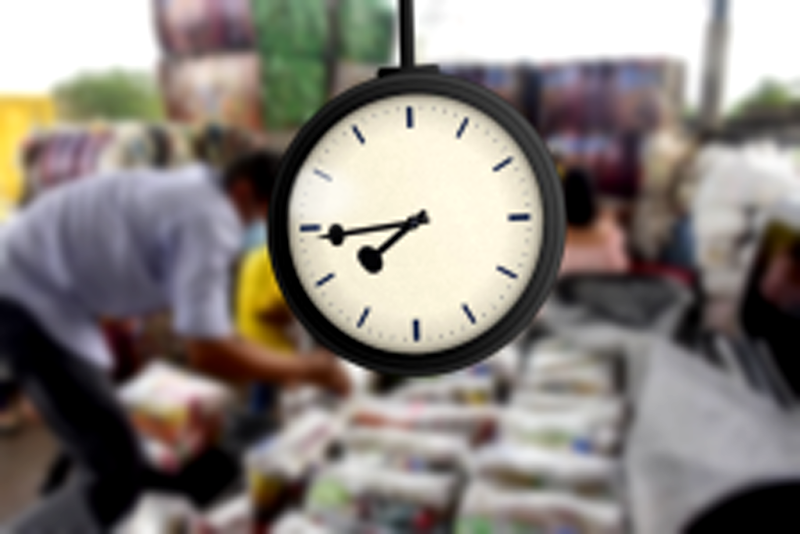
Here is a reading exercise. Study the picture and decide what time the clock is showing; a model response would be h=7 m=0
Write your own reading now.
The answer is h=7 m=44
